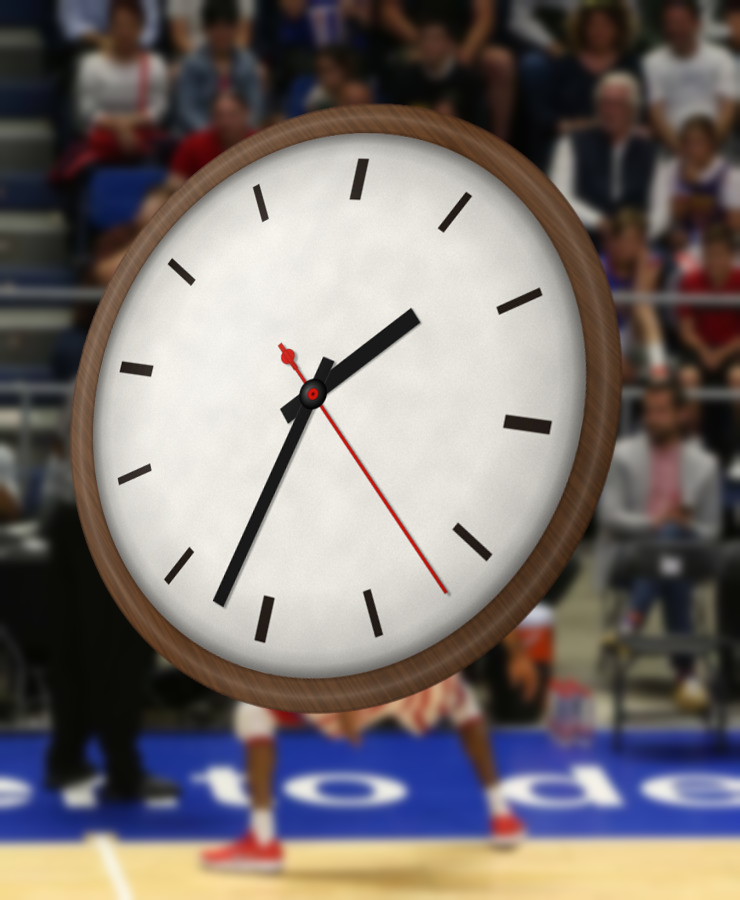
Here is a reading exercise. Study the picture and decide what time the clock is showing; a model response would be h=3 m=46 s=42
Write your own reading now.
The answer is h=1 m=32 s=22
